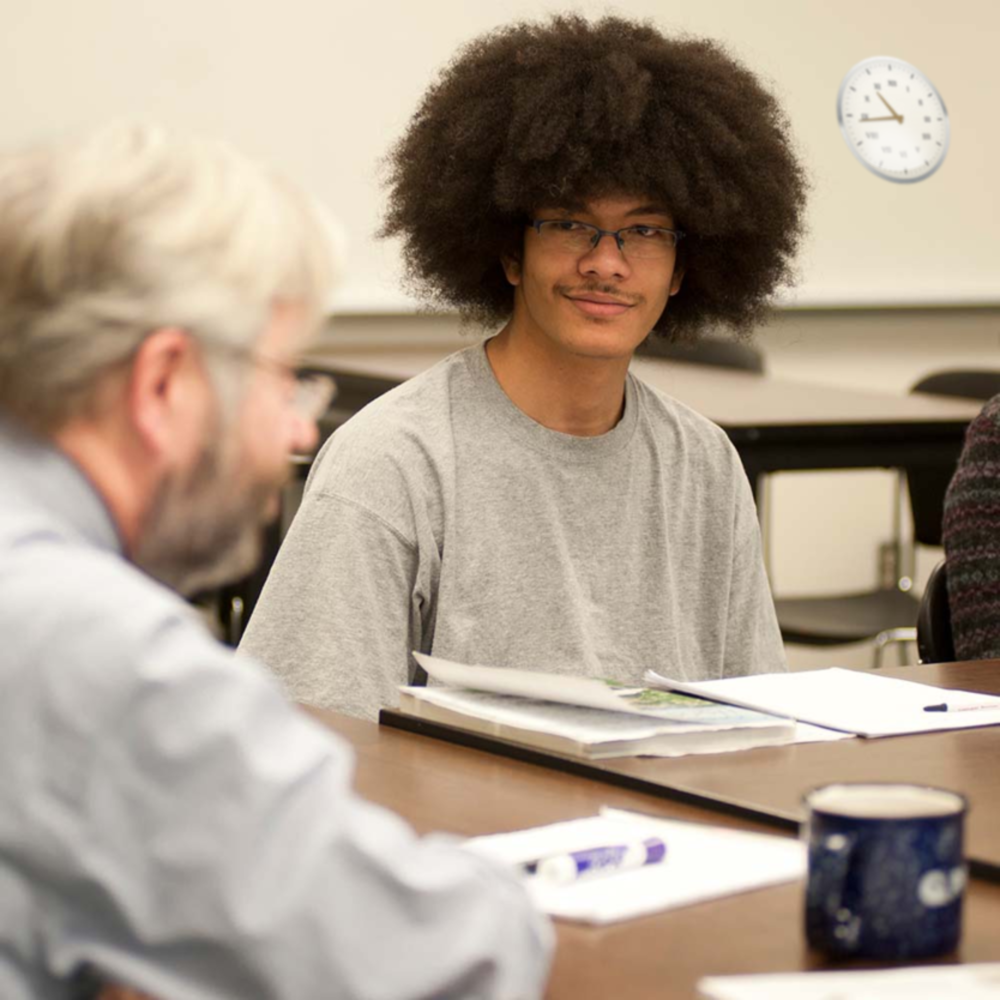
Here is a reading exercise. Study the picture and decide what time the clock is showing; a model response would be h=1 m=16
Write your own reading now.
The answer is h=10 m=44
